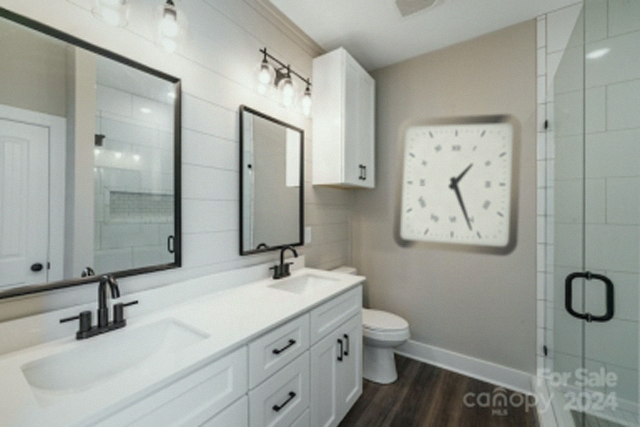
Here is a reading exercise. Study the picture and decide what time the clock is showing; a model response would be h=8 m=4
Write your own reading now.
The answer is h=1 m=26
